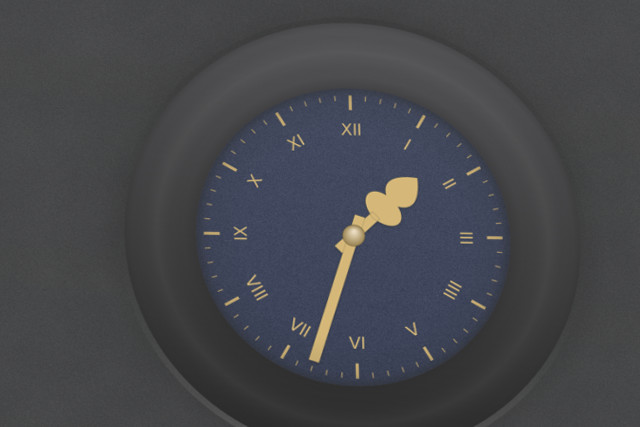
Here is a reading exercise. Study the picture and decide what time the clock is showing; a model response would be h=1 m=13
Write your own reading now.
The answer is h=1 m=33
